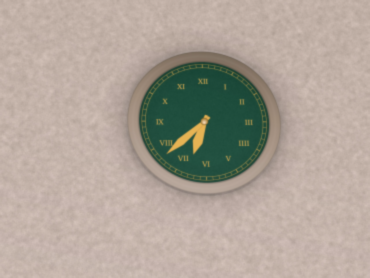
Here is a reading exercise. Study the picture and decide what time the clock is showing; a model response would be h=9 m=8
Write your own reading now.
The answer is h=6 m=38
